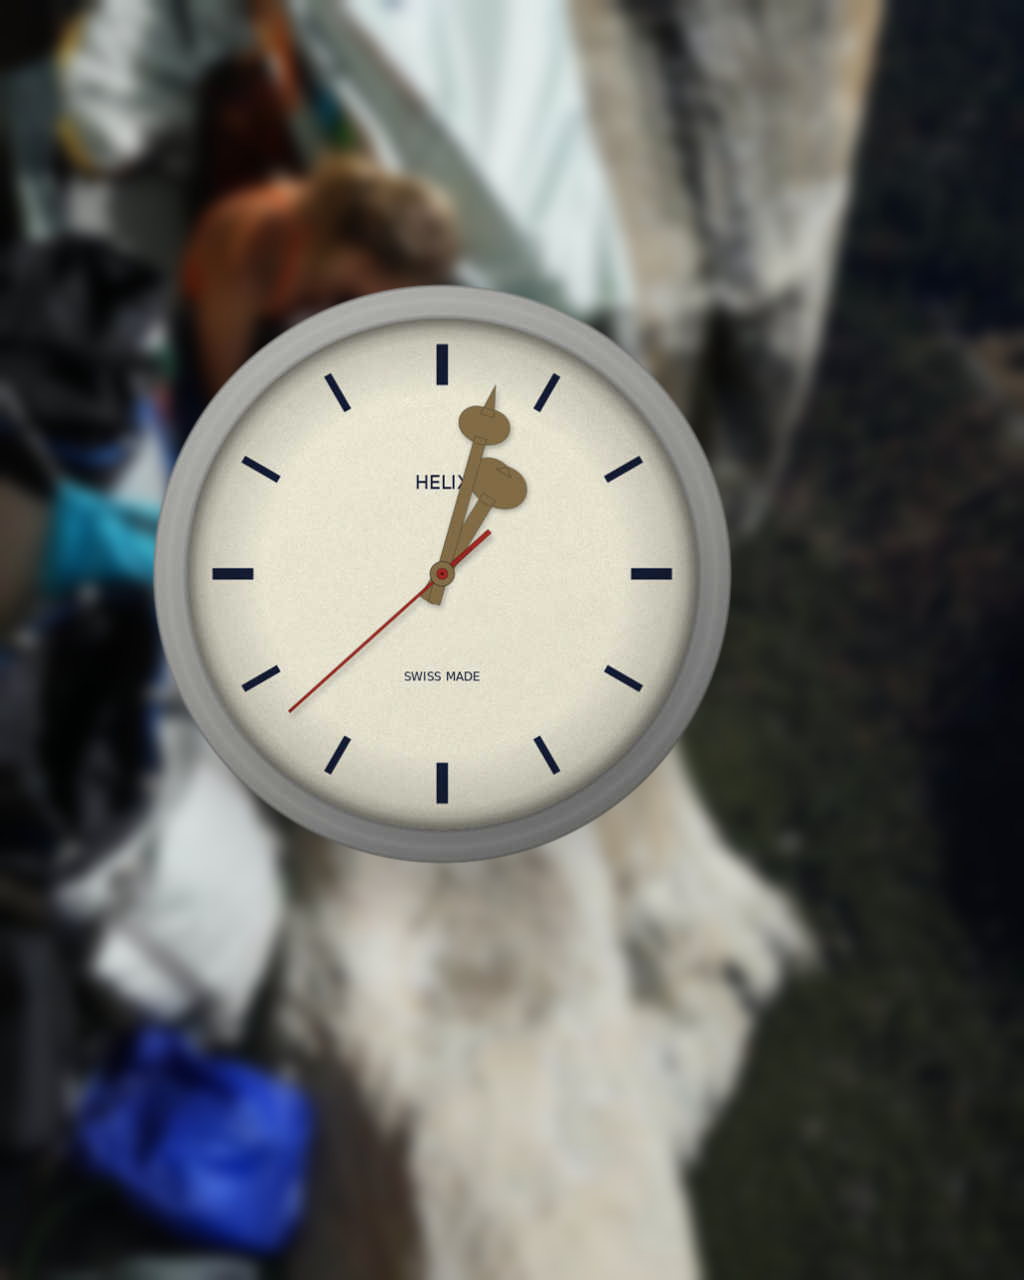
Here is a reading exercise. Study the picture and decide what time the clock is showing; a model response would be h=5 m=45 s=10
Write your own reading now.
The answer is h=1 m=2 s=38
